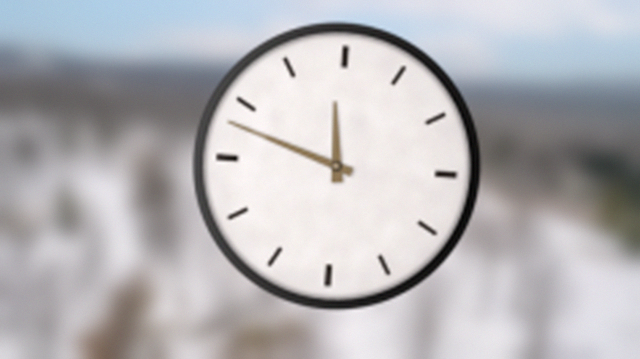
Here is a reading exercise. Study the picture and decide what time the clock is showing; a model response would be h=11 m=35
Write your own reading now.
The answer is h=11 m=48
